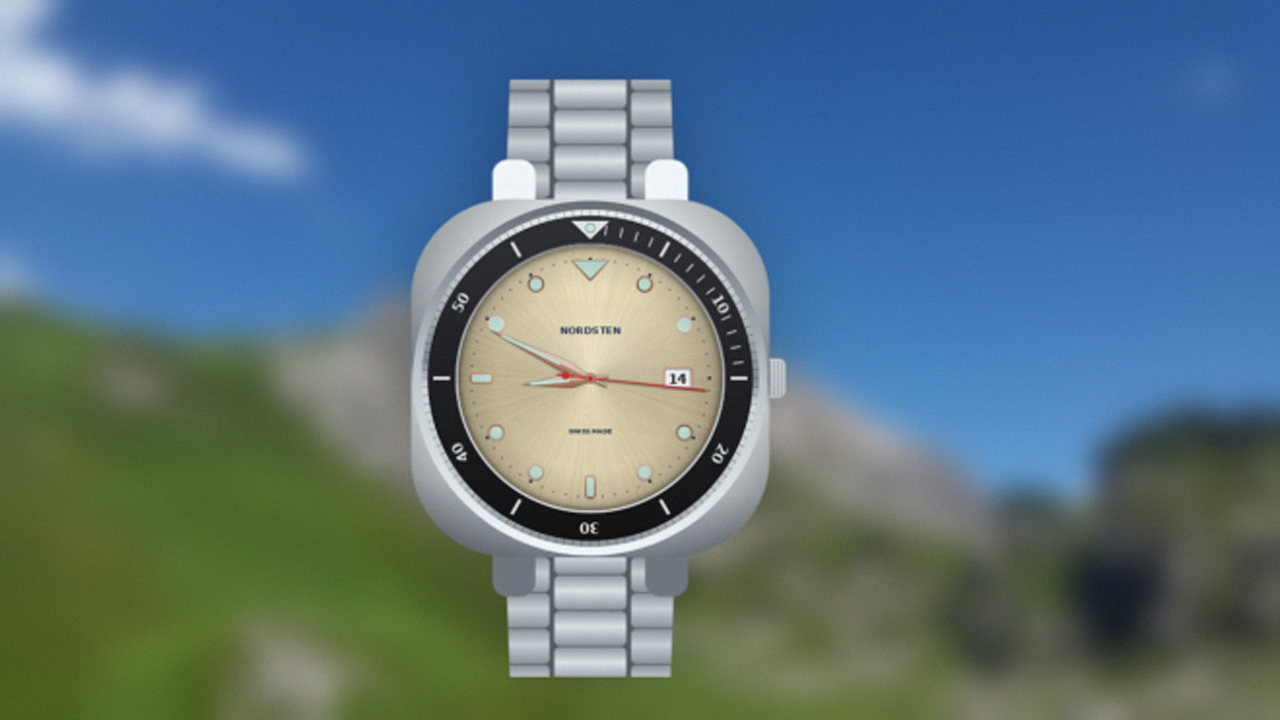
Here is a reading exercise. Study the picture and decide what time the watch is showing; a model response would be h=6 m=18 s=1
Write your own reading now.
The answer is h=8 m=49 s=16
